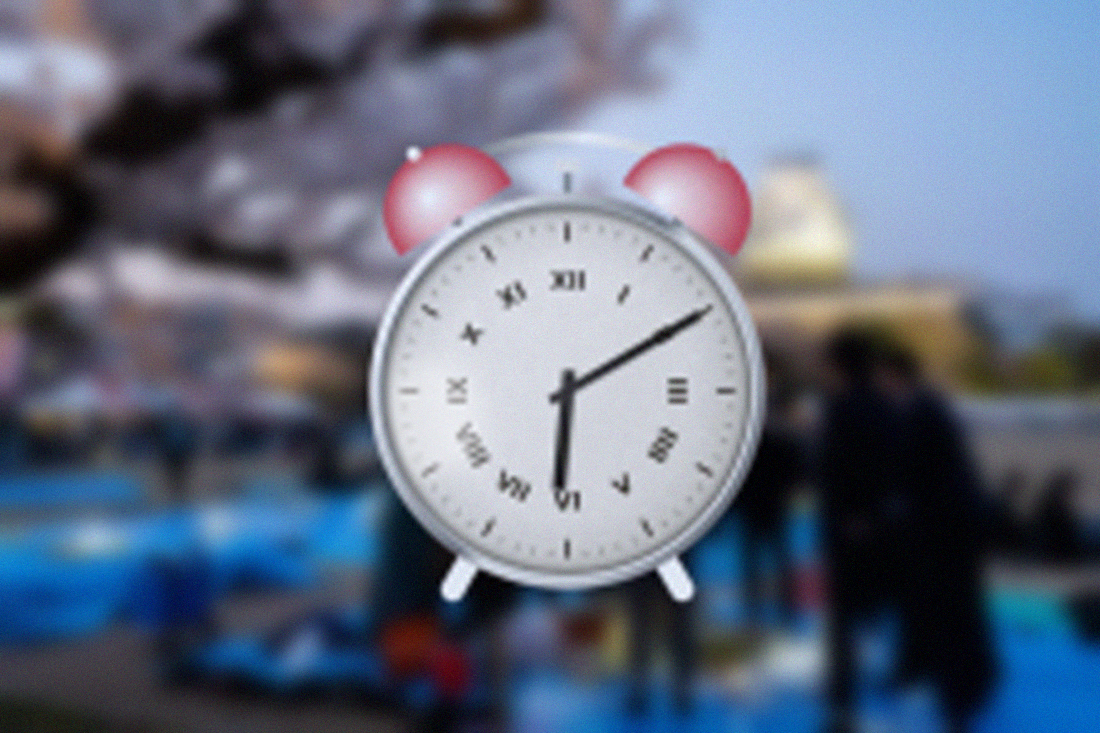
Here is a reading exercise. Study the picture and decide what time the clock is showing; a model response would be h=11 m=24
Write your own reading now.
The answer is h=6 m=10
